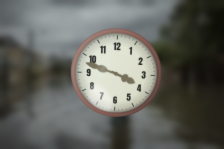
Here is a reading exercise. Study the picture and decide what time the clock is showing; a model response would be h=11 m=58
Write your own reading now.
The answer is h=3 m=48
